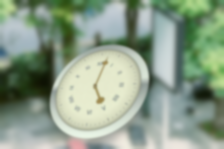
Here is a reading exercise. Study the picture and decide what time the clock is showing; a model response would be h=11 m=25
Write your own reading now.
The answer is h=5 m=2
